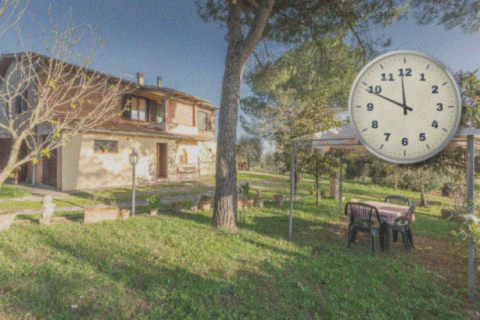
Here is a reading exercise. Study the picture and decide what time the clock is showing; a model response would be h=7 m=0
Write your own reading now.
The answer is h=11 m=49
